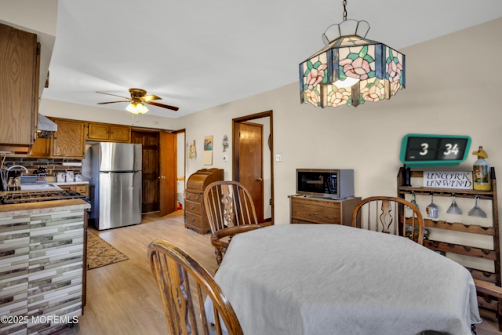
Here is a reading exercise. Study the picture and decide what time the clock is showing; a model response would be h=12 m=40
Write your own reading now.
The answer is h=3 m=34
